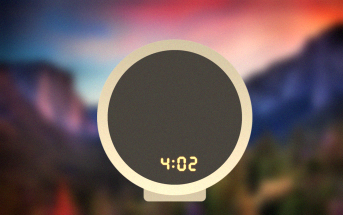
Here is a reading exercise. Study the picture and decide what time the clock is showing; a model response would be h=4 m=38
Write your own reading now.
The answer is h=4 m=2
